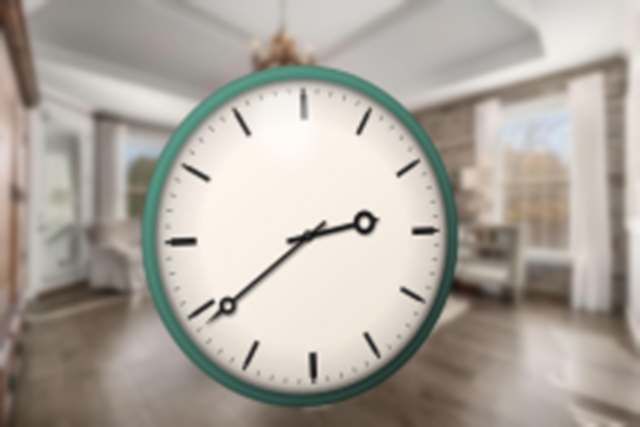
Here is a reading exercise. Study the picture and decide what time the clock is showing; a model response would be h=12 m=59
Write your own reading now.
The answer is h=2 m=39
